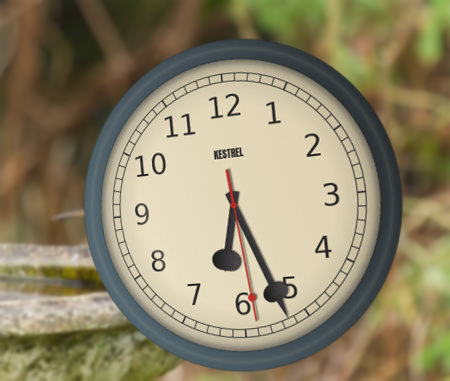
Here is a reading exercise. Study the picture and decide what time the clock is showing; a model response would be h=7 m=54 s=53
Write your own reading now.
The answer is h=6 m=26 s=29
